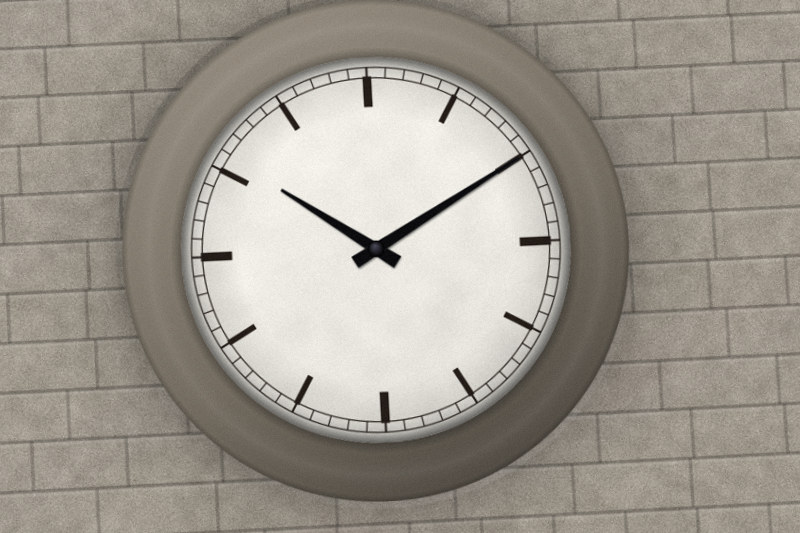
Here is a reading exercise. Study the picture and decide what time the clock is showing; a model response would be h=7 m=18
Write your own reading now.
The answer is h=10 m=10
